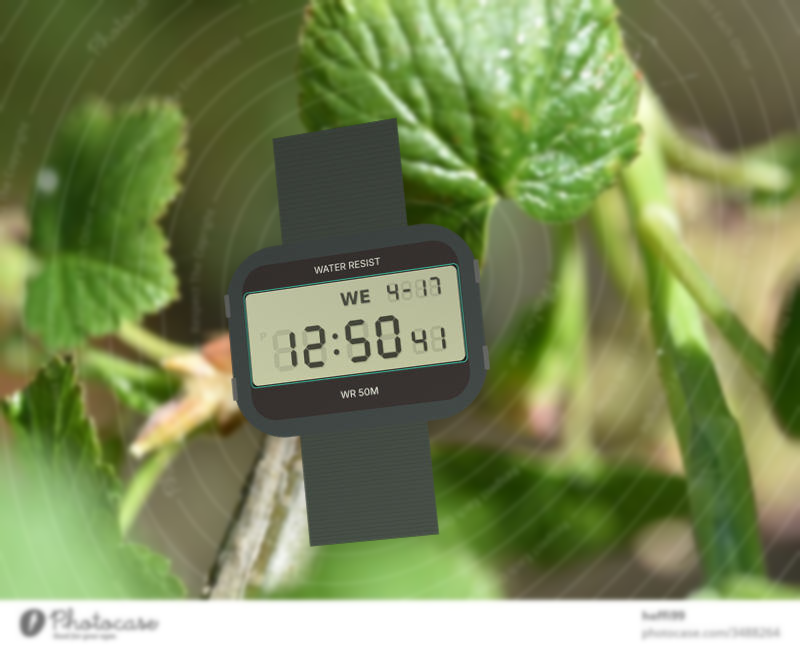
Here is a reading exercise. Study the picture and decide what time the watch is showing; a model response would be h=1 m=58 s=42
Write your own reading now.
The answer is h=12 m=50 s=41
